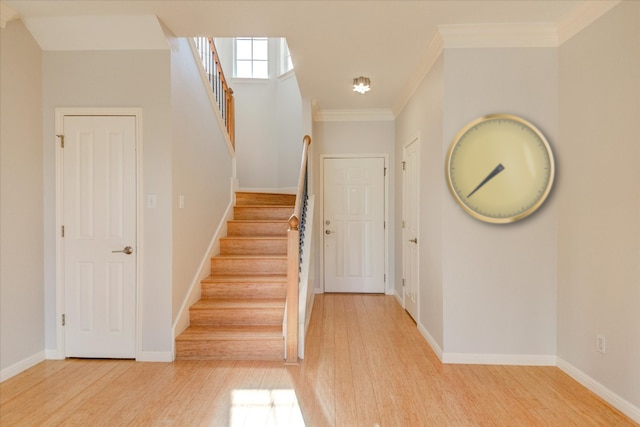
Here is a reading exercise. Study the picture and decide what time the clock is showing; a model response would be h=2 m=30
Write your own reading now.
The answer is h=7 m=38
